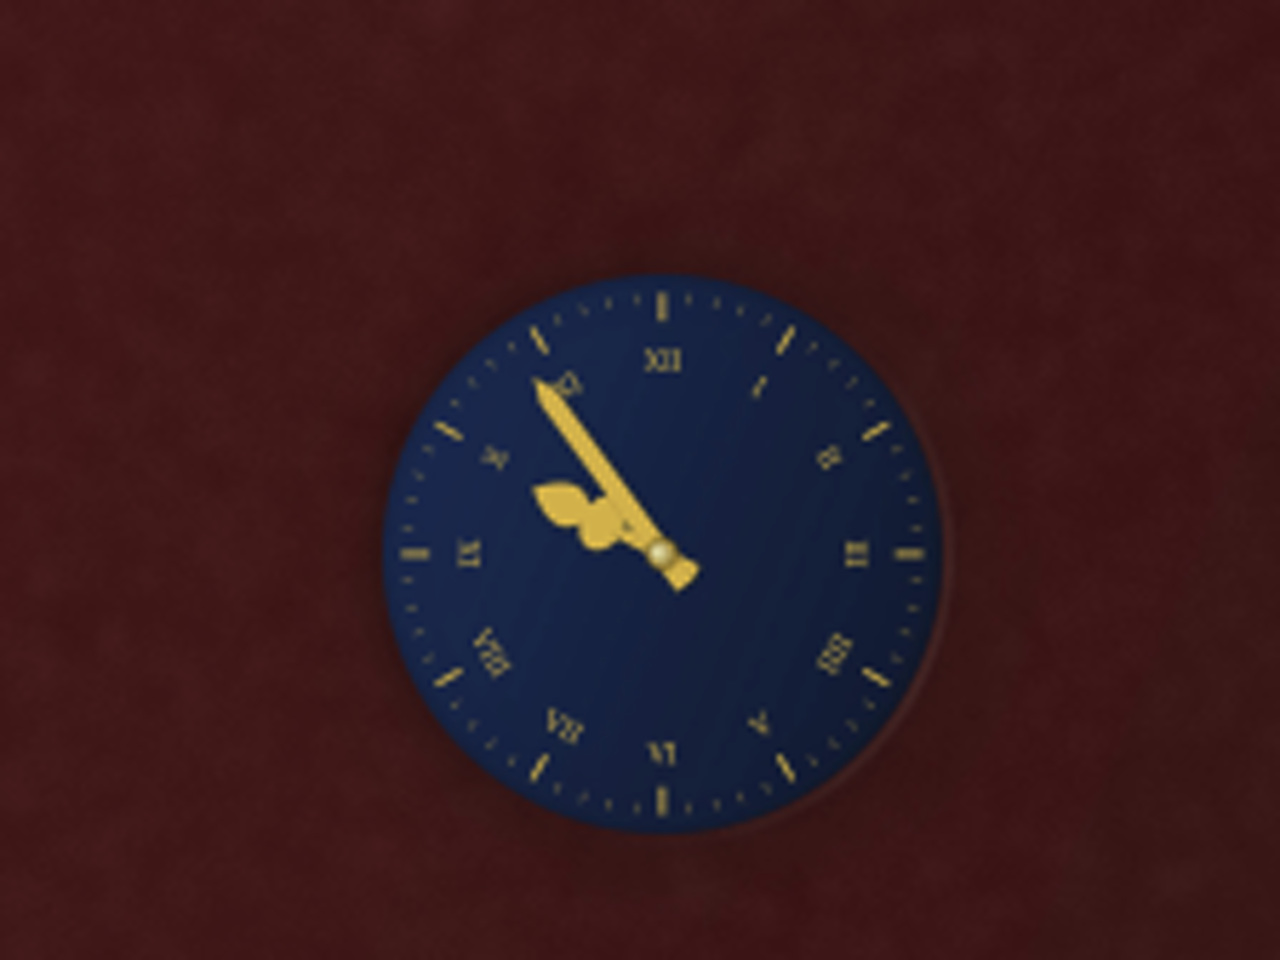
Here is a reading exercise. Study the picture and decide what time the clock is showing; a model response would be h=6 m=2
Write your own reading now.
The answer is h=9 m=54
